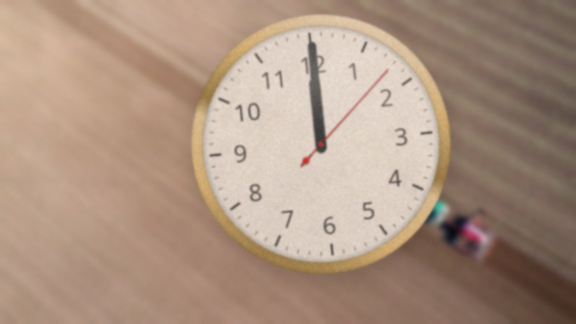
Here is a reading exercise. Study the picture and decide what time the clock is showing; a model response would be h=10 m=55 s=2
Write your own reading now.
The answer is h=12 m=0 s=8
